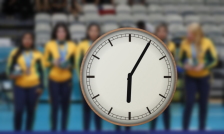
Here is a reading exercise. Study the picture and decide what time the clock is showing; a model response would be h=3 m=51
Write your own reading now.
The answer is h=6 m=5
